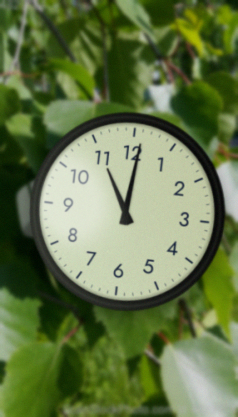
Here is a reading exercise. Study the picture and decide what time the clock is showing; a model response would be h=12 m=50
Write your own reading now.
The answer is h=11 m=1
